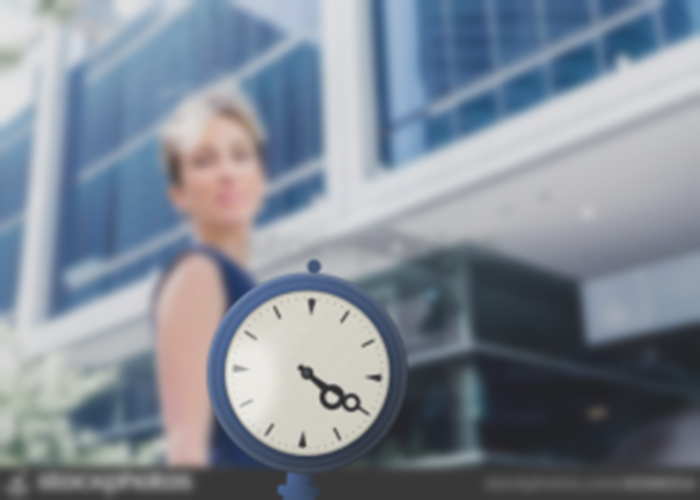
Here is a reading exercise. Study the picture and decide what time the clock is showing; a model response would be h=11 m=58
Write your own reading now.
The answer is h=4 m=20
